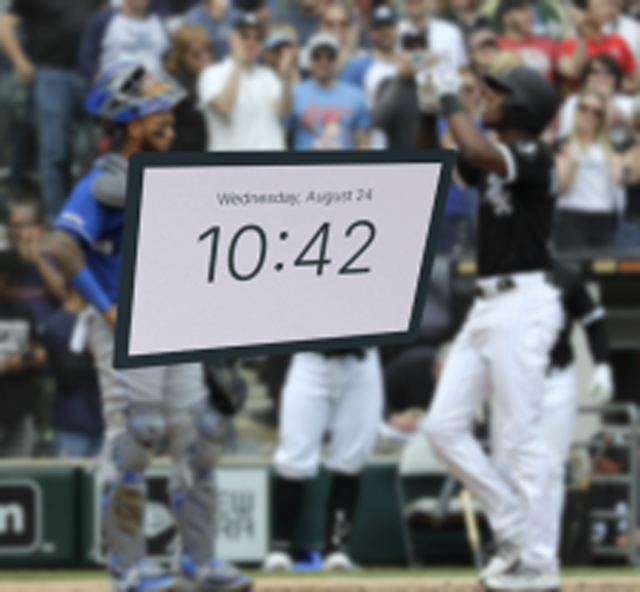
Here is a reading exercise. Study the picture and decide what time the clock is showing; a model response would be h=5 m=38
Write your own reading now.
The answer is h=10 m=42
